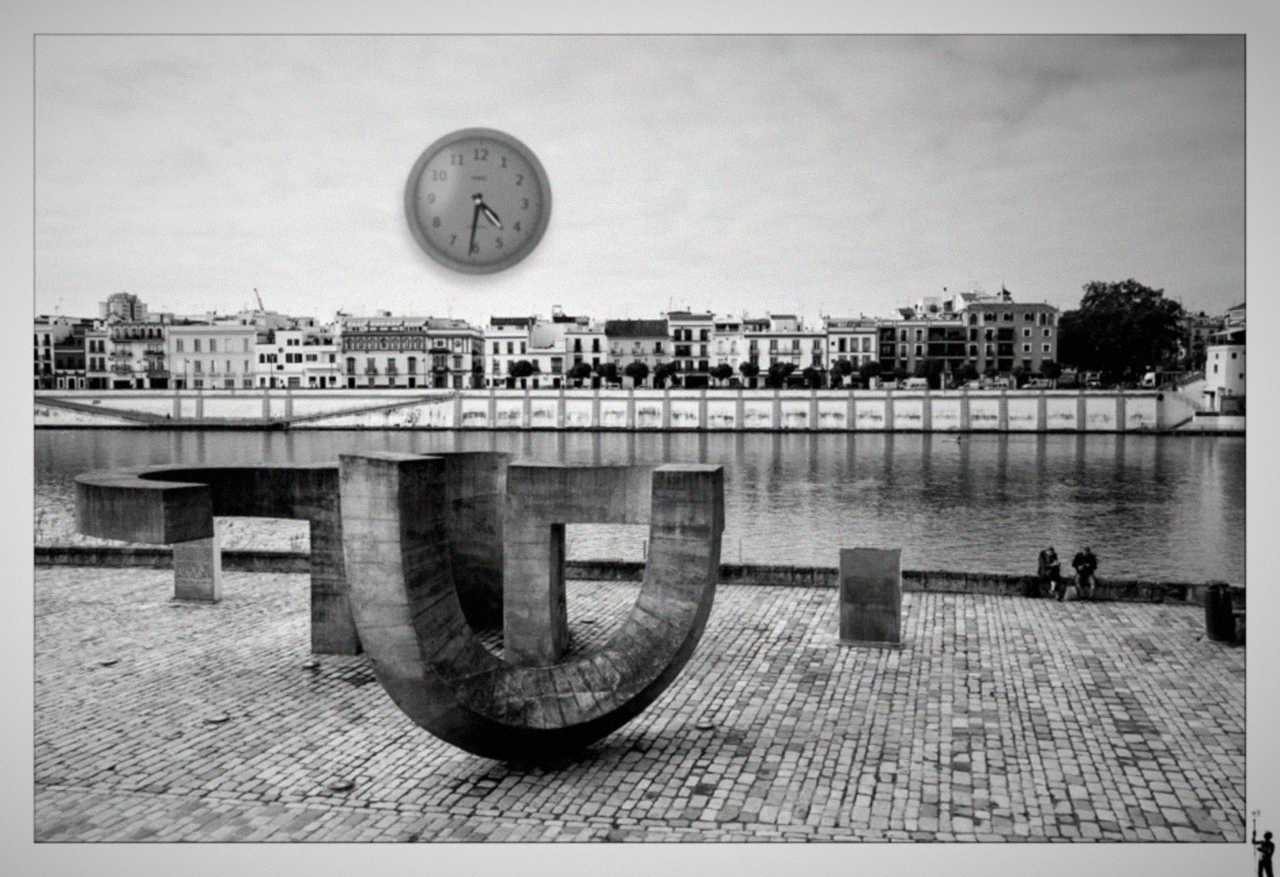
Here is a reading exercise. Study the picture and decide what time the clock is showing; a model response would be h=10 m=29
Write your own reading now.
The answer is h=4 m=31
